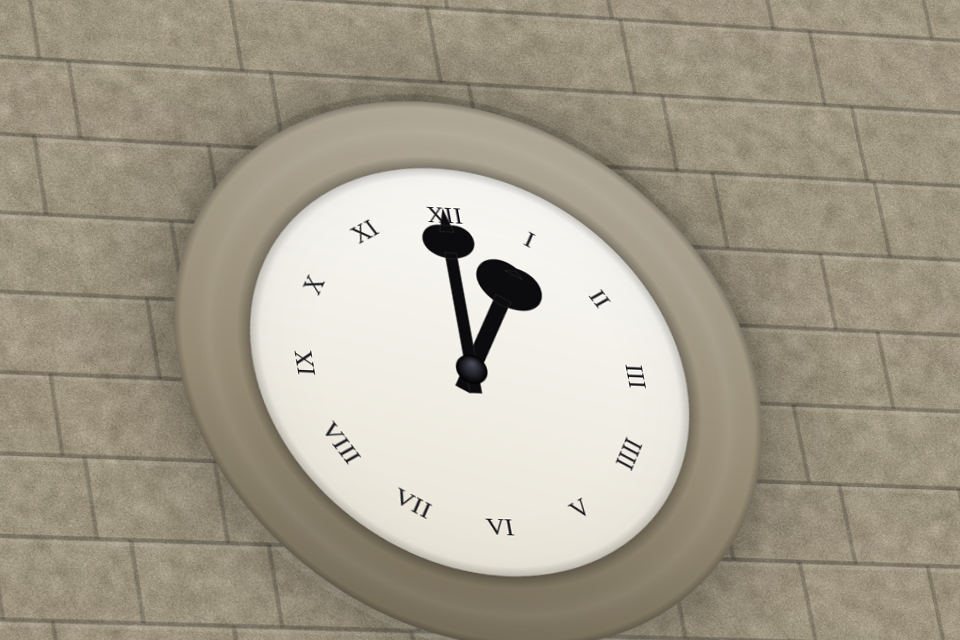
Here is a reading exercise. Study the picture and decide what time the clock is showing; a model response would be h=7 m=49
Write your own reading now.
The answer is h=1 m=0
